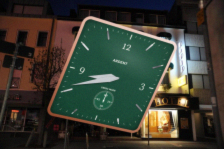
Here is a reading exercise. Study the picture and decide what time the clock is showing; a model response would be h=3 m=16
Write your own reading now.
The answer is h=8 m=41
